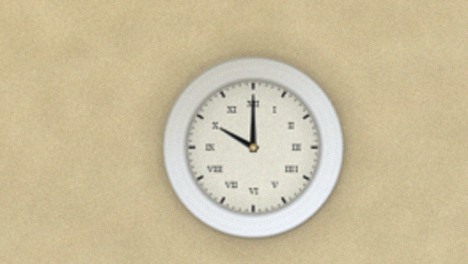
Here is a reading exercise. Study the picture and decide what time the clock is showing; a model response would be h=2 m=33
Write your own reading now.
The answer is h=10 m=0
